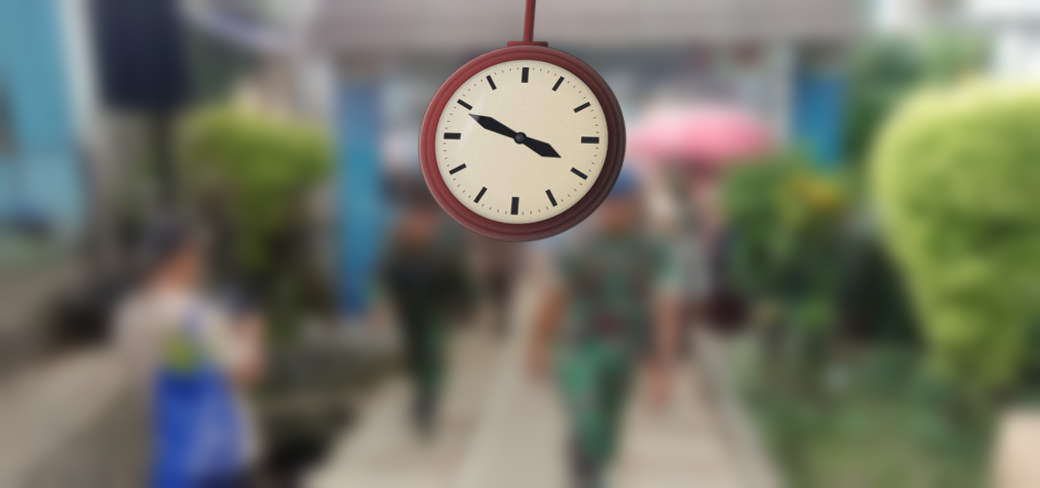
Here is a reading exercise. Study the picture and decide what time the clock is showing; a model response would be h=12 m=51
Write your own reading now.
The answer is h=3 m=49
